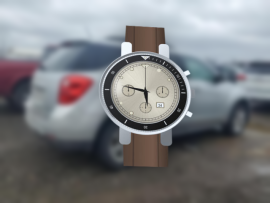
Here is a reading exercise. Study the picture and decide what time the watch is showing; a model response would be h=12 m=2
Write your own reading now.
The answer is h=5 m=47
